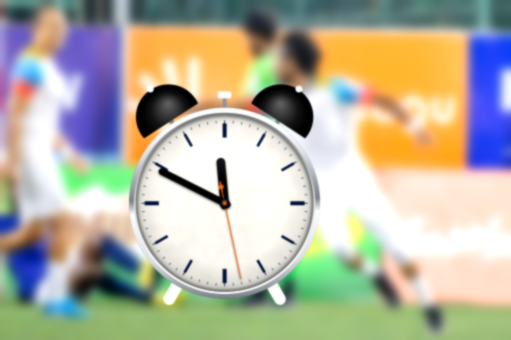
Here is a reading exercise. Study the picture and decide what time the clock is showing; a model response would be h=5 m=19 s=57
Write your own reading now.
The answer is h=11 m=49 s=28
